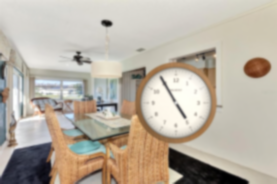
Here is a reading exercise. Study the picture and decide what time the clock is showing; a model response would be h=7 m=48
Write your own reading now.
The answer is h=4 m=55
